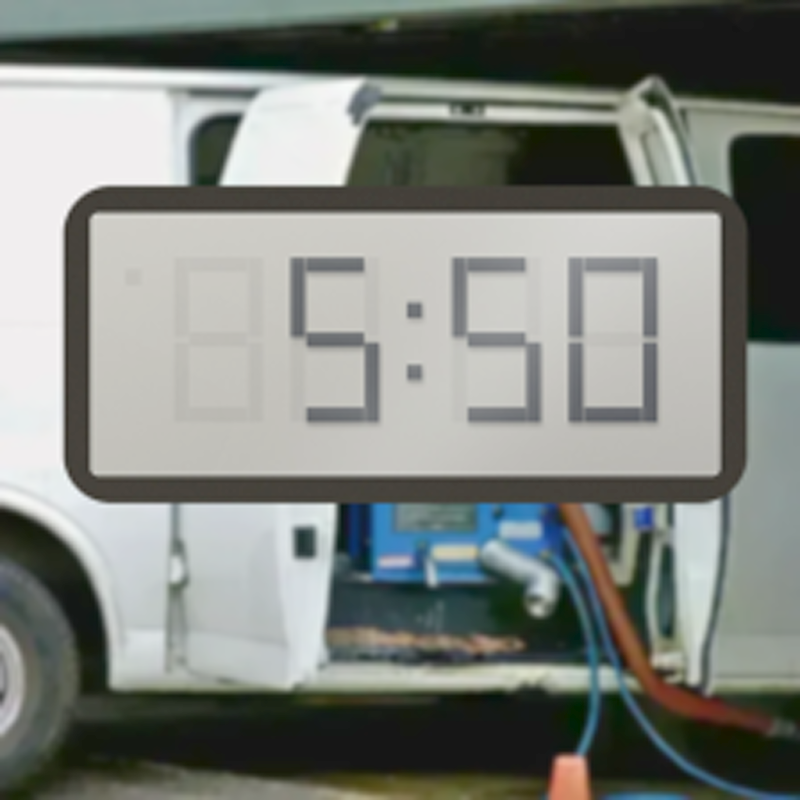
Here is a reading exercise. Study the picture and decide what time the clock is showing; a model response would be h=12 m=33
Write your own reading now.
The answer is h=5 m=50
